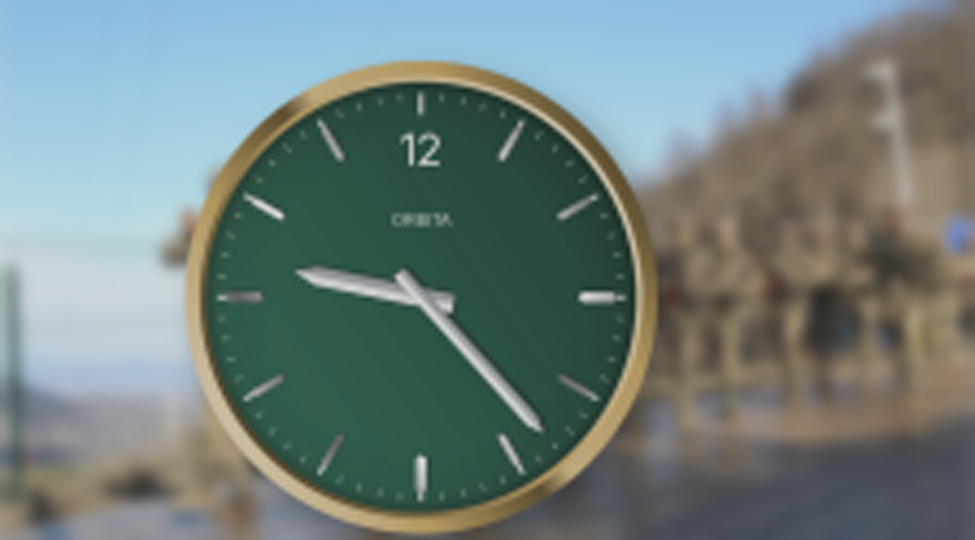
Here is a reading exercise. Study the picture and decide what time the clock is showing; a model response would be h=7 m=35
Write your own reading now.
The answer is h=9 m=23
